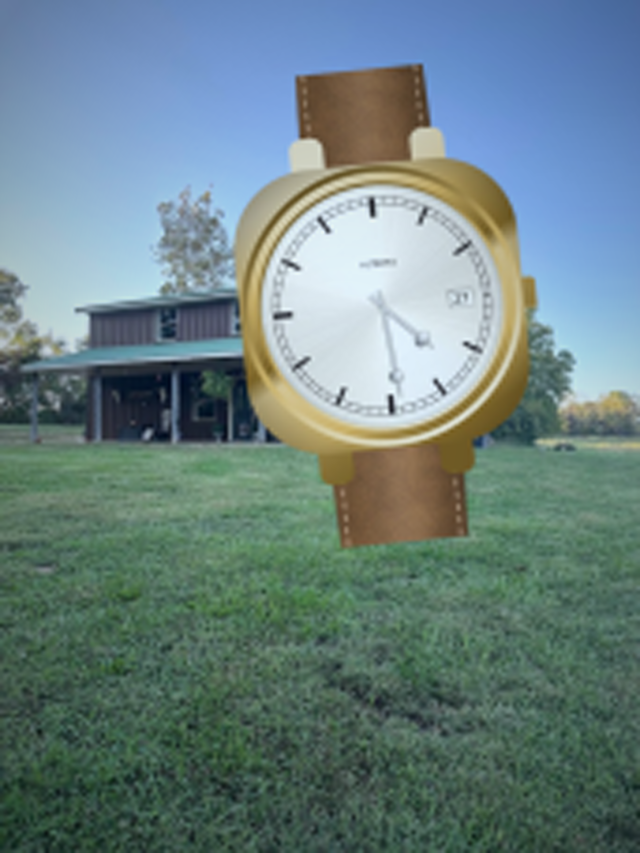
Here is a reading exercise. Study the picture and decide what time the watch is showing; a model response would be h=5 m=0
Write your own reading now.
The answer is h=4 m=29
